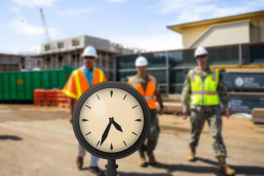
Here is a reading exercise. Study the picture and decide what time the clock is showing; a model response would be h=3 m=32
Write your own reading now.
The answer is h=4 m=34
